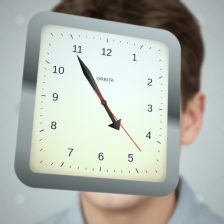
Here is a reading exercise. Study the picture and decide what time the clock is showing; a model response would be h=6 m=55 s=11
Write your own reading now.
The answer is h=4 m=54 s=23
